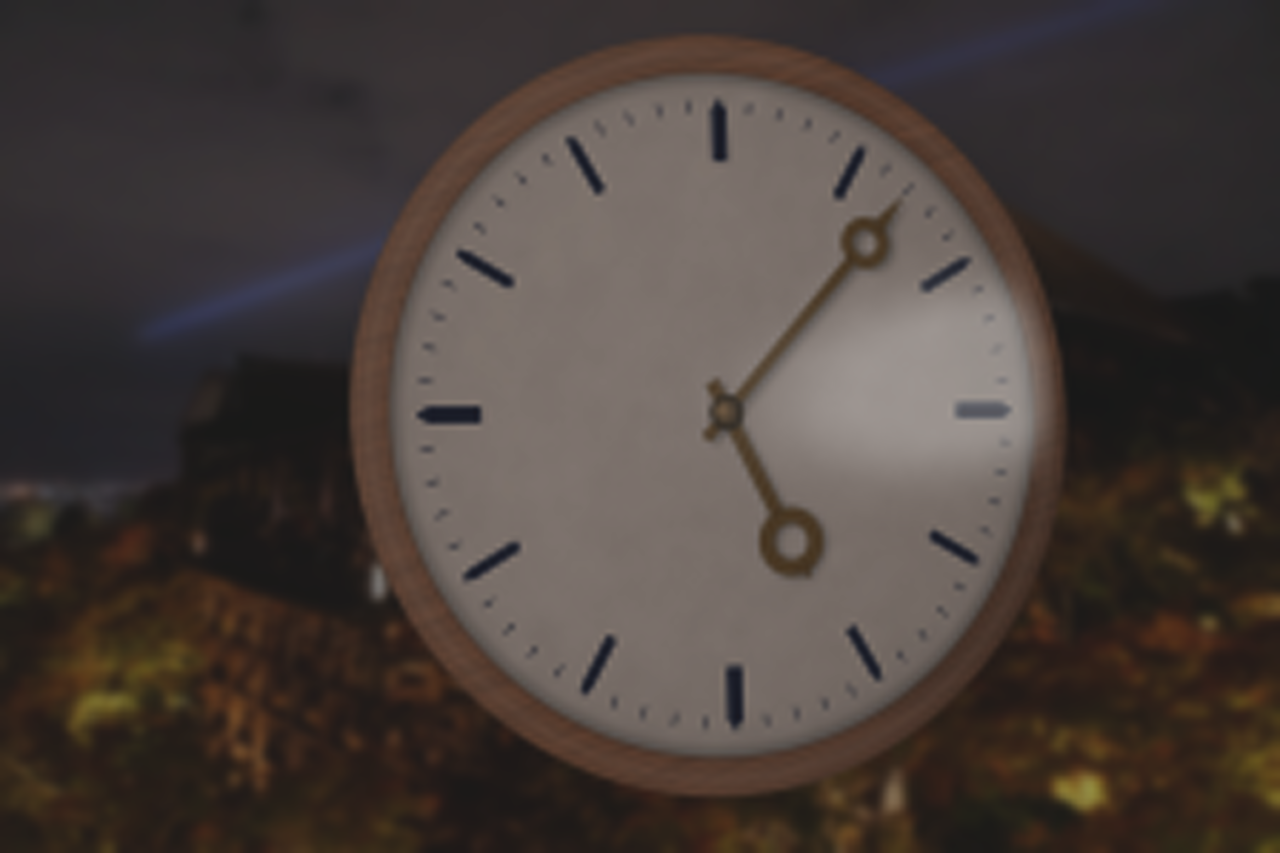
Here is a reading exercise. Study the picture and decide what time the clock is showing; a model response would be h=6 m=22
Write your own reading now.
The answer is h=5 m=7
